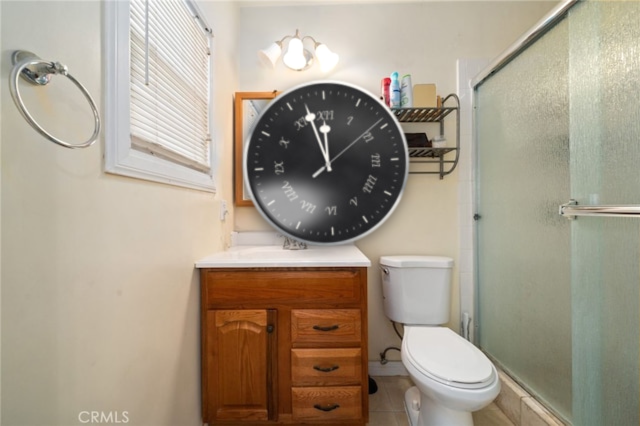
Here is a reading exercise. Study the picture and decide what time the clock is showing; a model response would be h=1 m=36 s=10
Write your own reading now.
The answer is h=11 m=57 s=9
